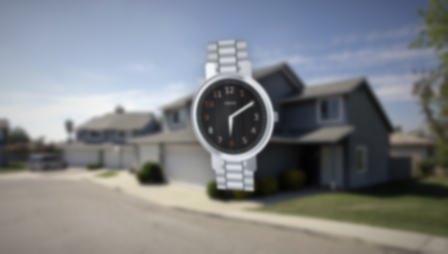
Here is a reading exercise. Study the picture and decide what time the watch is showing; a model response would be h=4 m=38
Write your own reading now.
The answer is h=6 m=10
